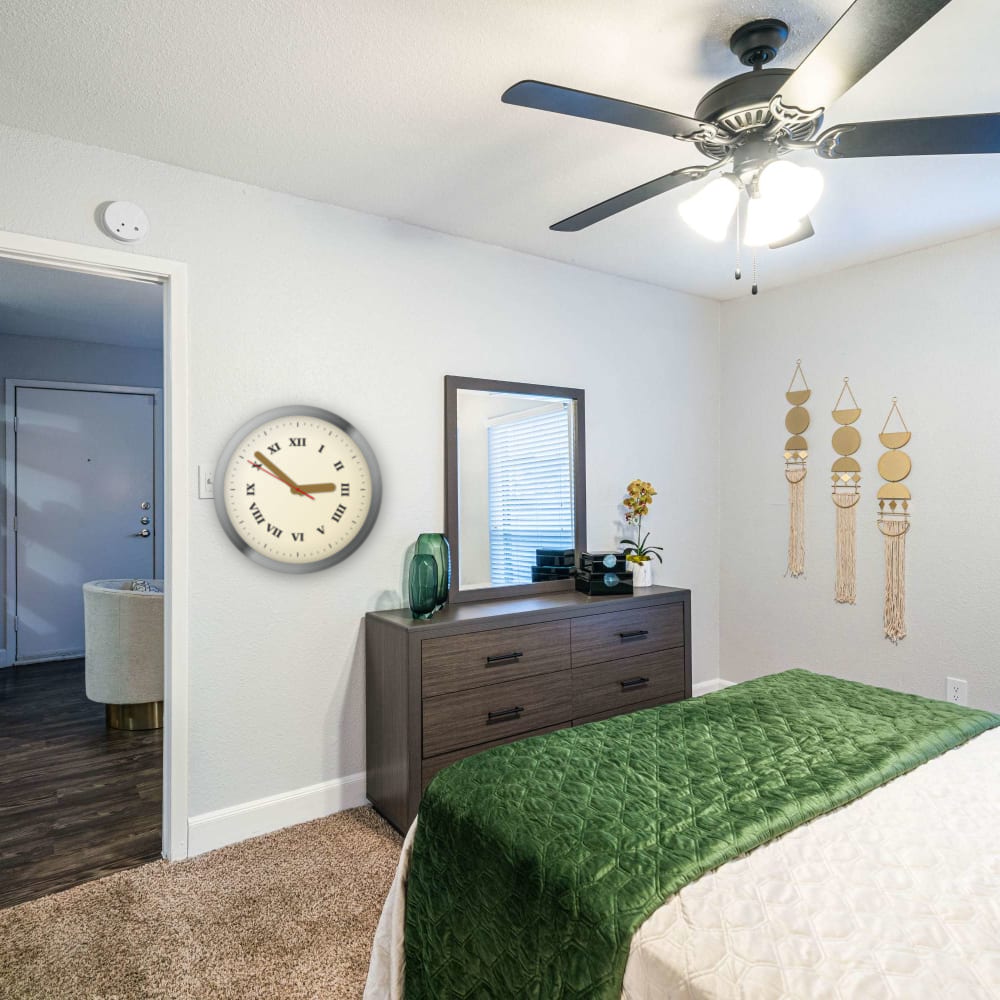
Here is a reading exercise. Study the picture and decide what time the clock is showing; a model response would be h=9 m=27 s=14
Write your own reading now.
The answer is h=2 m=51 s=50
